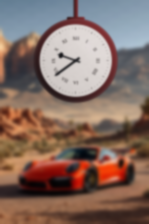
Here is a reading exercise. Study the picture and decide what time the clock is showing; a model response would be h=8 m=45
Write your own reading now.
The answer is h=9 m=39
